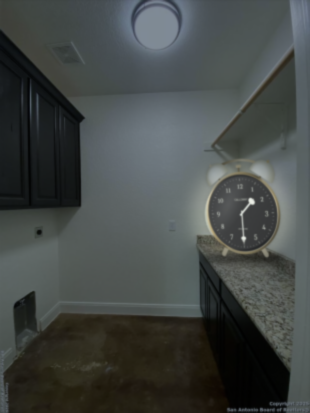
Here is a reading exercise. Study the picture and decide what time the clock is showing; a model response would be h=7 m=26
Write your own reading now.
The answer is h=1 m=30
